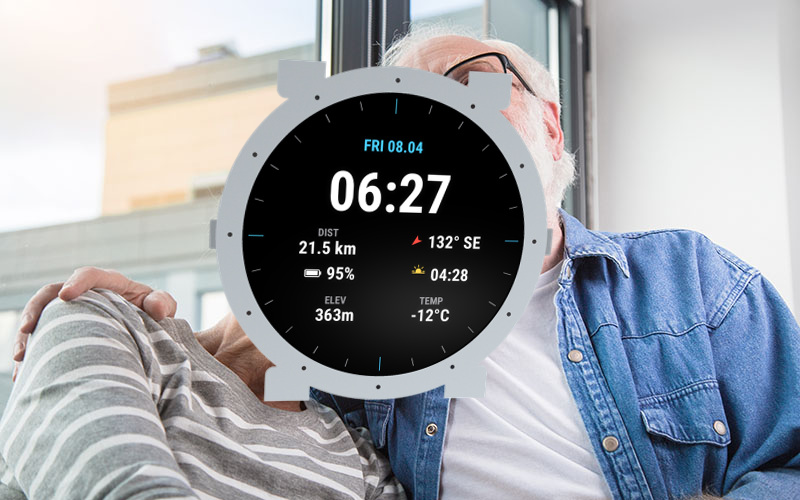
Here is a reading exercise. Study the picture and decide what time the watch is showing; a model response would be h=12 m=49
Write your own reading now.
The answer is h=6 m=27
